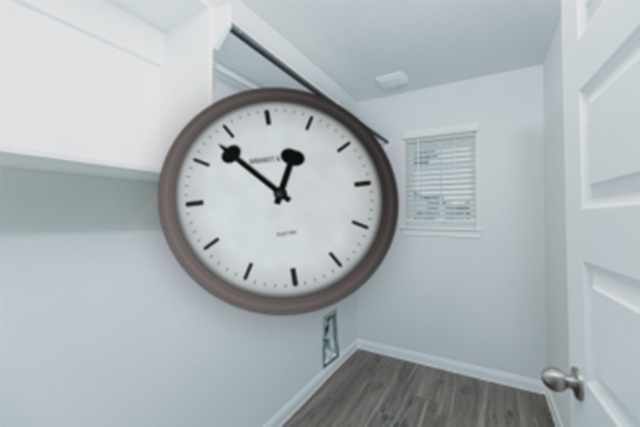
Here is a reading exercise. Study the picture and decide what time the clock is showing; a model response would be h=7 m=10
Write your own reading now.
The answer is h=12 m=53
